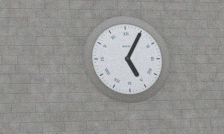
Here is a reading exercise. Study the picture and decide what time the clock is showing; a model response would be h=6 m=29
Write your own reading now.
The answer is h=5 m=5
